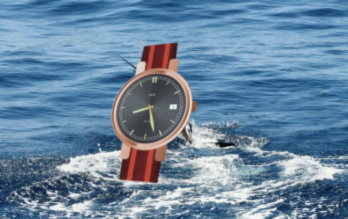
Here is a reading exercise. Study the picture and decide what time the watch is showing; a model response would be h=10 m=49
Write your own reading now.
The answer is h=8 m=27
